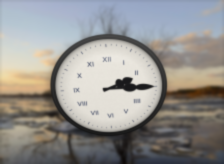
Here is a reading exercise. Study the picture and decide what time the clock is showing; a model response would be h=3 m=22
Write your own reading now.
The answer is h=2 m=15
